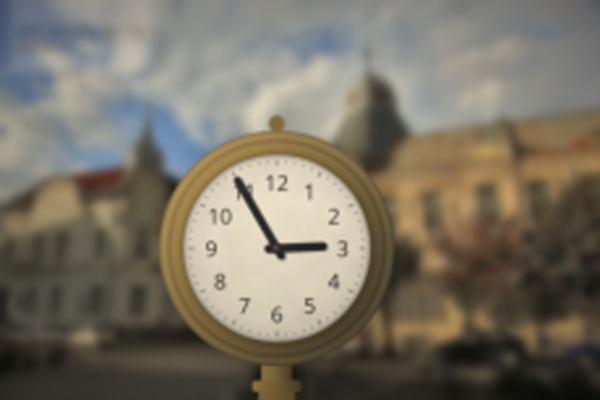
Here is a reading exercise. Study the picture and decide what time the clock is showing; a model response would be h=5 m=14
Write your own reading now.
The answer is h=2 m=55
